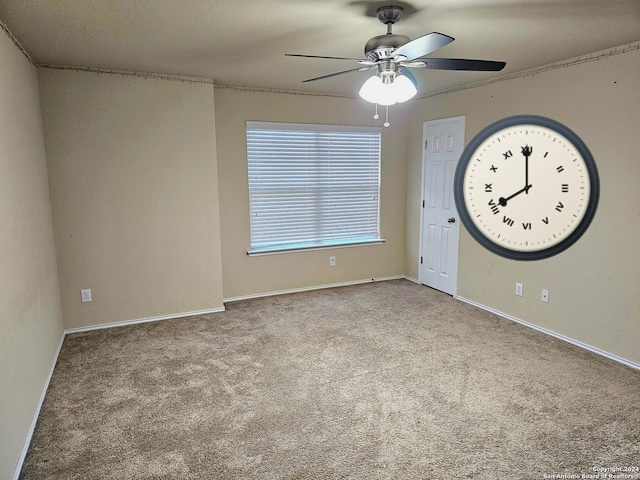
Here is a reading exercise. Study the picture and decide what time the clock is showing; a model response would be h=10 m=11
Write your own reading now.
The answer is h=8 m=0
